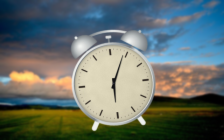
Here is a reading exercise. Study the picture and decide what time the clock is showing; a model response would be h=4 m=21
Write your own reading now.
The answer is h=6 m=4
